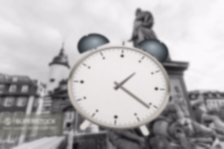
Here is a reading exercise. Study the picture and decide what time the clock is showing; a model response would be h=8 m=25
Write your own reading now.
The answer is h=1 m=21
